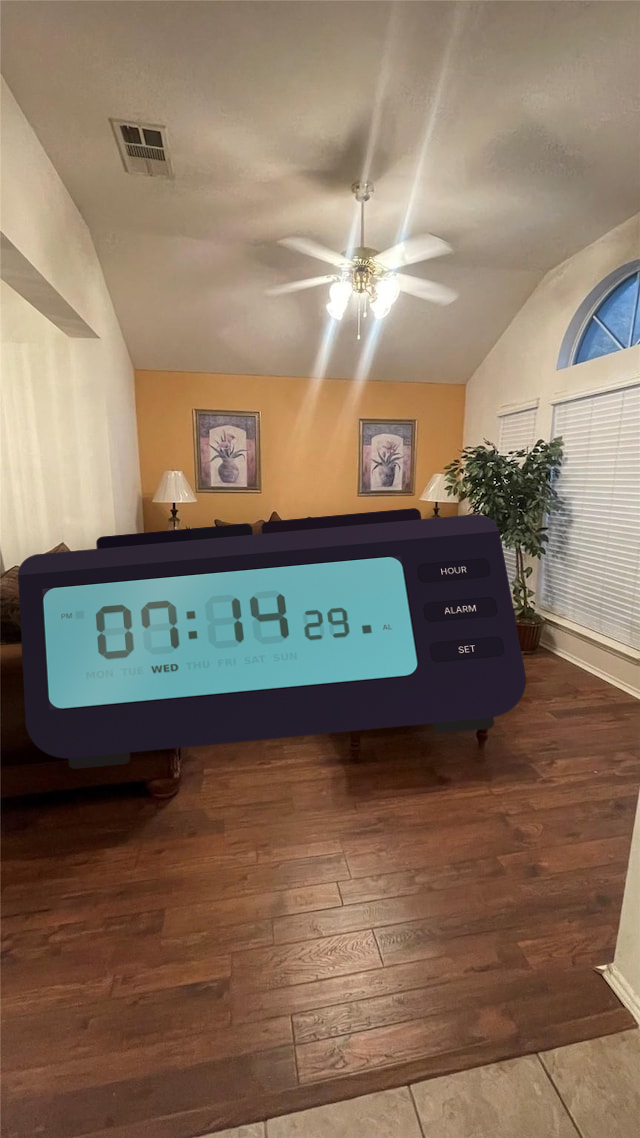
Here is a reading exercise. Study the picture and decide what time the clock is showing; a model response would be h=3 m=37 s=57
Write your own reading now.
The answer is h=7 m=14 s=29
